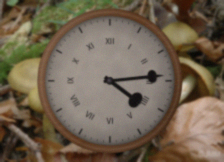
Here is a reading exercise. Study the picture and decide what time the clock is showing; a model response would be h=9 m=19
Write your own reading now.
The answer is h=4 m=14
